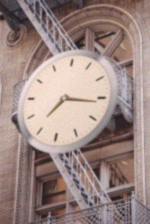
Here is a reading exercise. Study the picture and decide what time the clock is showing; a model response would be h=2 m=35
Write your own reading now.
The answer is h=7 m=16
